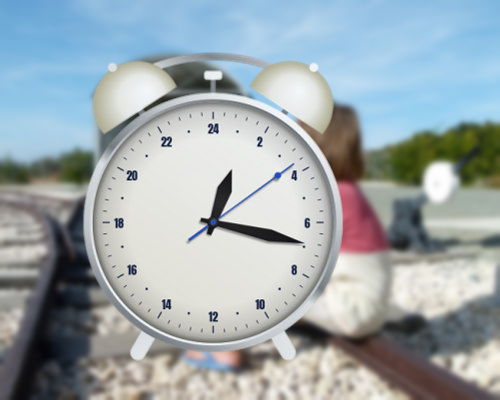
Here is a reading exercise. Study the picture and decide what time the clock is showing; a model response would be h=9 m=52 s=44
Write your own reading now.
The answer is h=1 m=17 s=9
